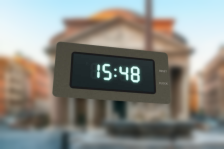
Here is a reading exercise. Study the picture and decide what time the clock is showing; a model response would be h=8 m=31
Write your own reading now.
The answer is h=15 m=48
